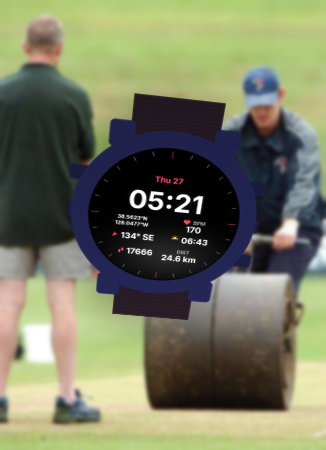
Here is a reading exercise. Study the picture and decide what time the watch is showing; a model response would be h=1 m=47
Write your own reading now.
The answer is h=5 m=21
